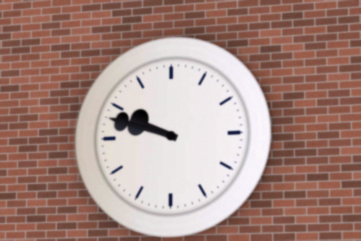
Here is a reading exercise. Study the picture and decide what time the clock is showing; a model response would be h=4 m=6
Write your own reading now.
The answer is h=9 m=48
